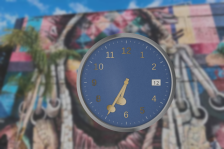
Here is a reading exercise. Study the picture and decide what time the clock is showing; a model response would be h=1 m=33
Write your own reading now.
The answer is h=6 m=35
